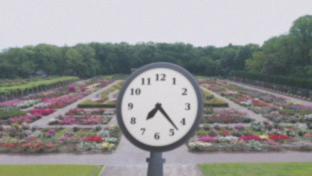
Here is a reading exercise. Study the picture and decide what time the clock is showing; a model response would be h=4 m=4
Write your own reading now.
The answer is h=7 m=23
